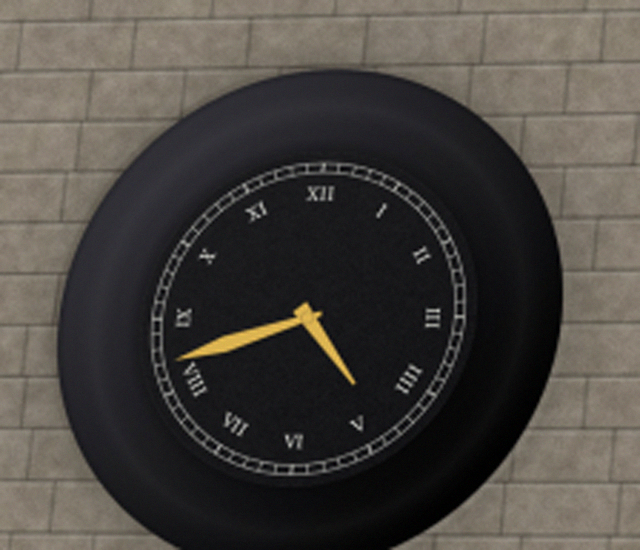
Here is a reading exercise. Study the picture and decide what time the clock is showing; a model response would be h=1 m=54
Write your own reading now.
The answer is h=4 m=42
